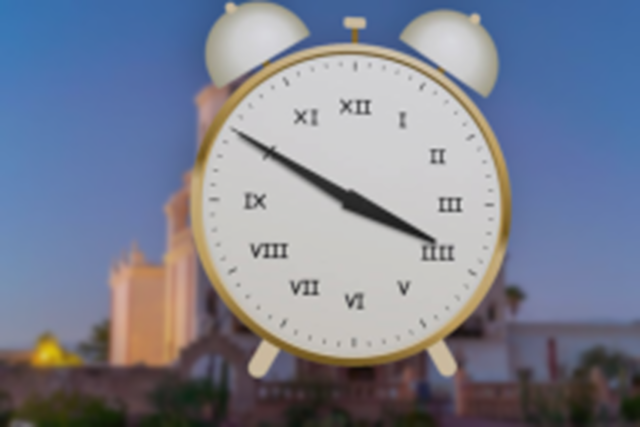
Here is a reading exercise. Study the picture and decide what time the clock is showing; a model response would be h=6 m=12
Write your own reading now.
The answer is h=3 m=50
